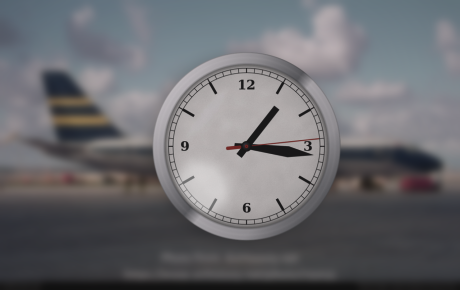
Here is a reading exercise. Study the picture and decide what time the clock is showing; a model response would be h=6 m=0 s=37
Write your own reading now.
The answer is h=1 m=16 s=14
